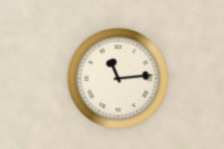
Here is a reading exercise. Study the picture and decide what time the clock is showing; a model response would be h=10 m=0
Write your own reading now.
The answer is h=11 m=14
